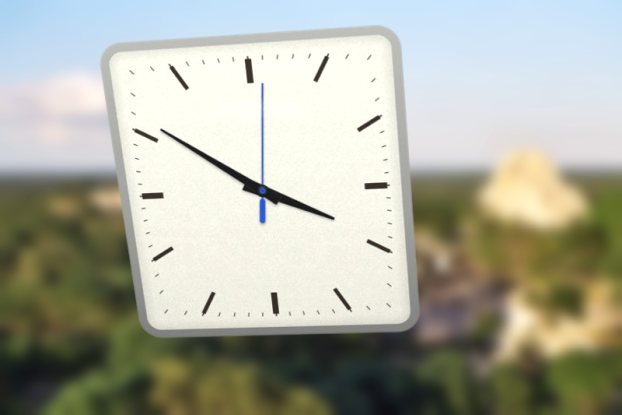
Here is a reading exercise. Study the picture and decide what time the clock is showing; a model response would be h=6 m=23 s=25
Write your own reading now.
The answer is h=3 m=51 s=1
